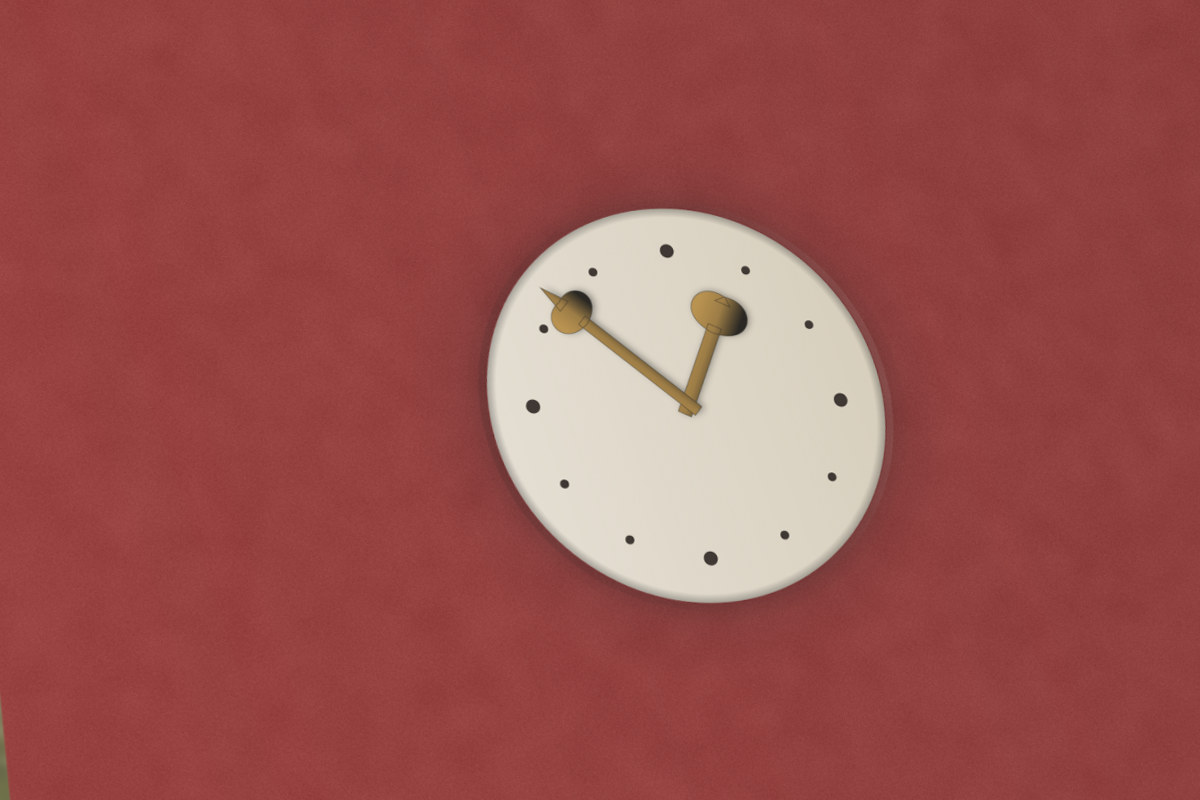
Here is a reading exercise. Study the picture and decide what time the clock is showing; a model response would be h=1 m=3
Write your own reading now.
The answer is h=12 m=52
